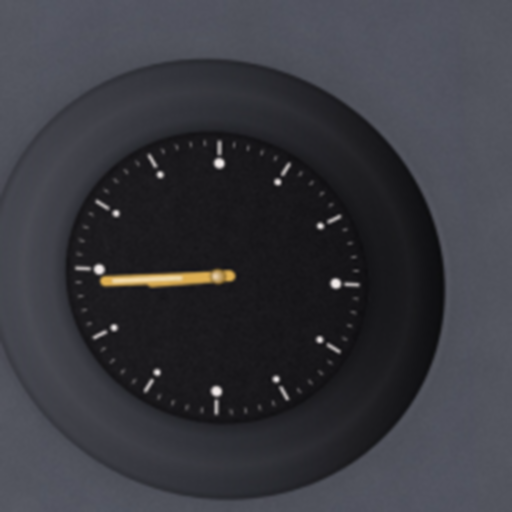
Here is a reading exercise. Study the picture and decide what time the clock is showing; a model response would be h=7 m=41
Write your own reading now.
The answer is h=8 m=44
